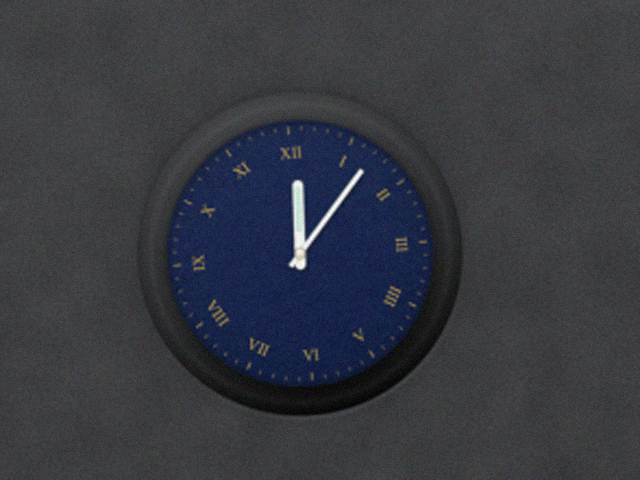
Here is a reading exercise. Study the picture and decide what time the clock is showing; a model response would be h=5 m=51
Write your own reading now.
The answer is h=12 m=7
